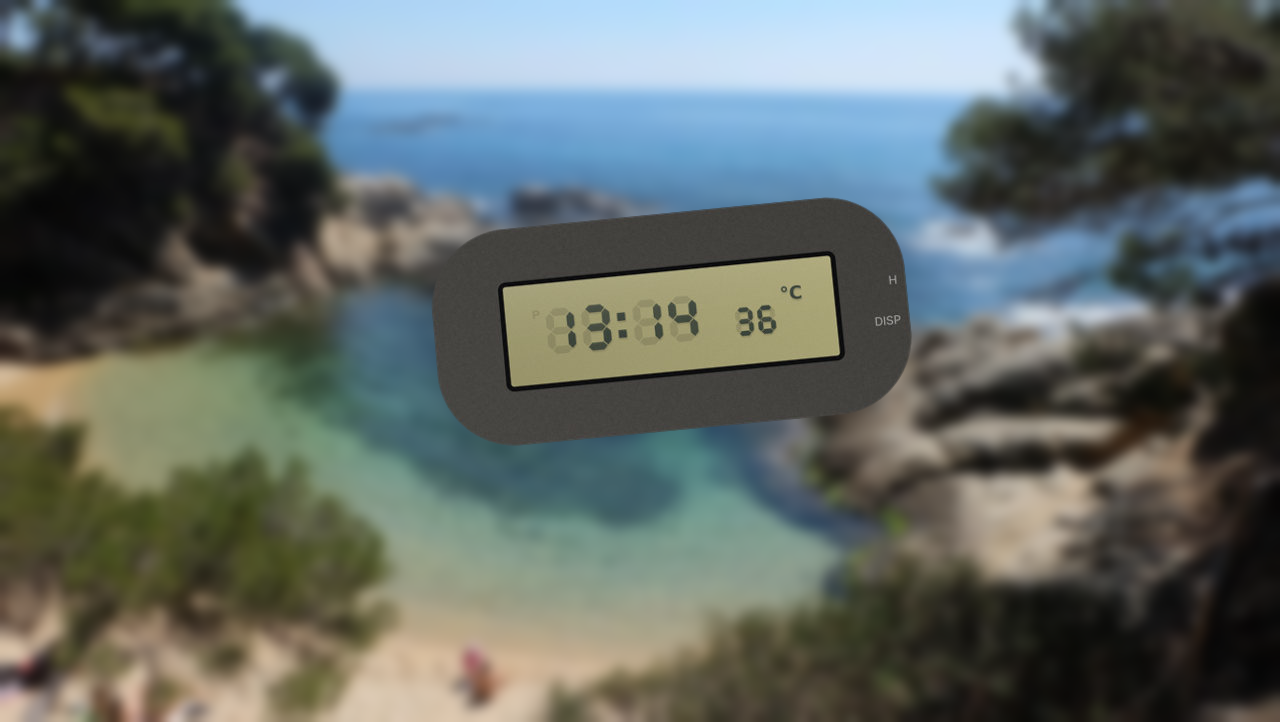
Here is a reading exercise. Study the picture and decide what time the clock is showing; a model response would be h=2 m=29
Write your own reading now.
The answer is h=13 m=14
